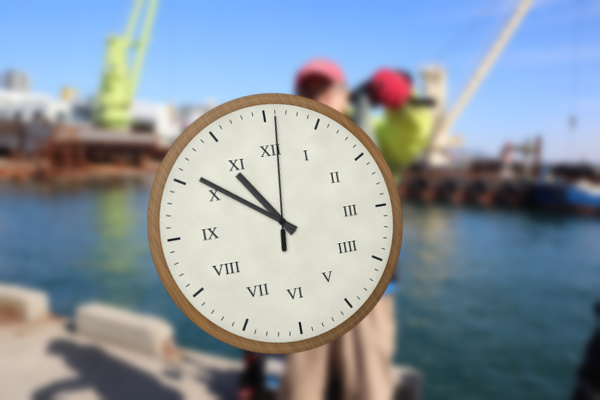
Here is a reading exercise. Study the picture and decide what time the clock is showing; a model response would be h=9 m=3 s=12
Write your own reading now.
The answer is h=10 m=51 s=1
